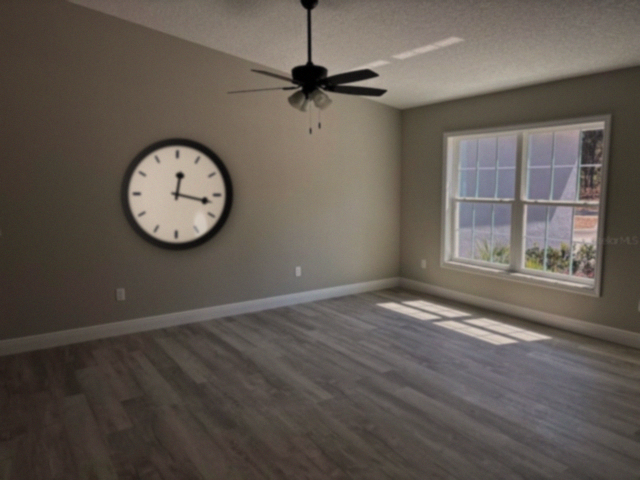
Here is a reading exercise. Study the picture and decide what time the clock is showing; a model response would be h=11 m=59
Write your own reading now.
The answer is h=12 m=17
